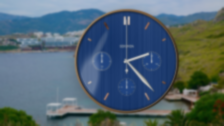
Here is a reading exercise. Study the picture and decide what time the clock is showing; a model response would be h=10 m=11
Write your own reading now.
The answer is h=2 m=23
